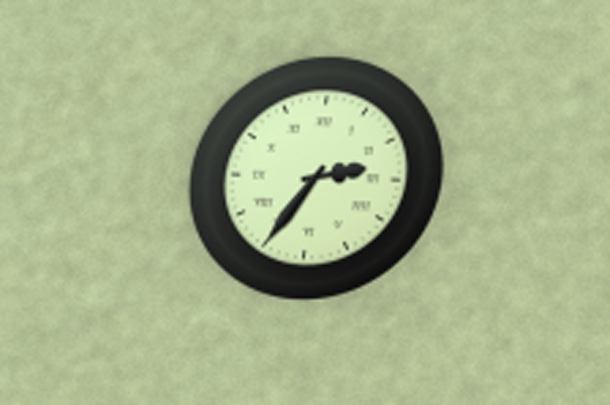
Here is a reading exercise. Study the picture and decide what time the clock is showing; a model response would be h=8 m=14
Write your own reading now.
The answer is h=2 m=35
